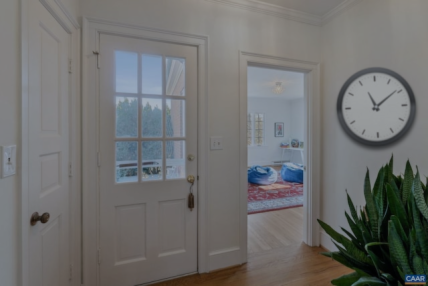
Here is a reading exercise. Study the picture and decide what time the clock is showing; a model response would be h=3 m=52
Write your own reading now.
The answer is h=11 m=9
